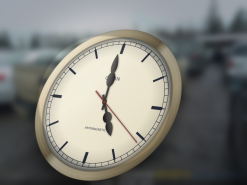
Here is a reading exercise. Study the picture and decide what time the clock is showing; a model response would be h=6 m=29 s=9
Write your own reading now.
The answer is h=4 m=59 s=21
